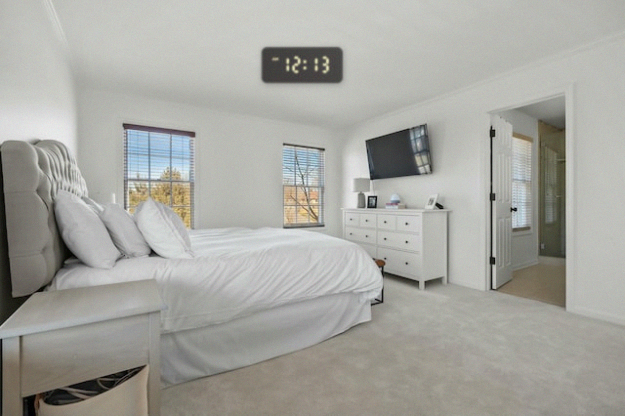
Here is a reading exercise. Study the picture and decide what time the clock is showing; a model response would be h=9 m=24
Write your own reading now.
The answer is h=12 m=13
